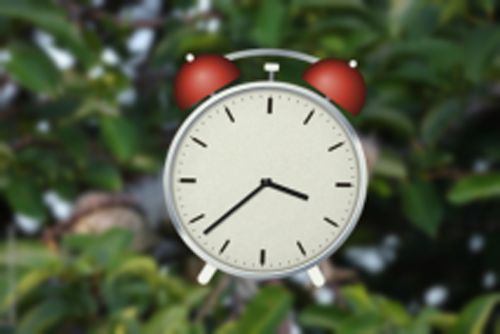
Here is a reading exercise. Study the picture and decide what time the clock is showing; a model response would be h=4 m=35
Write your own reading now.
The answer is h=3 m=38
